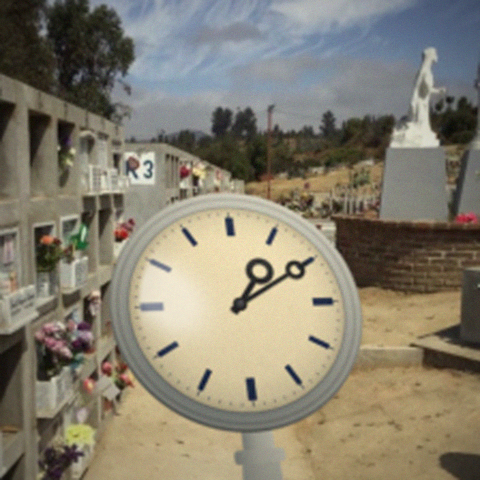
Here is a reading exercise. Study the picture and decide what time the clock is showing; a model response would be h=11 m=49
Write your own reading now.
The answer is h=1 m=10
